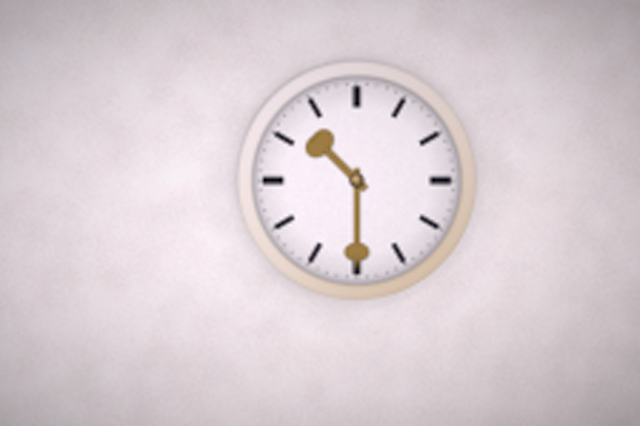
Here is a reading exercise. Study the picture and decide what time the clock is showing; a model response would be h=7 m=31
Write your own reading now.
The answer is h=10 m=30
